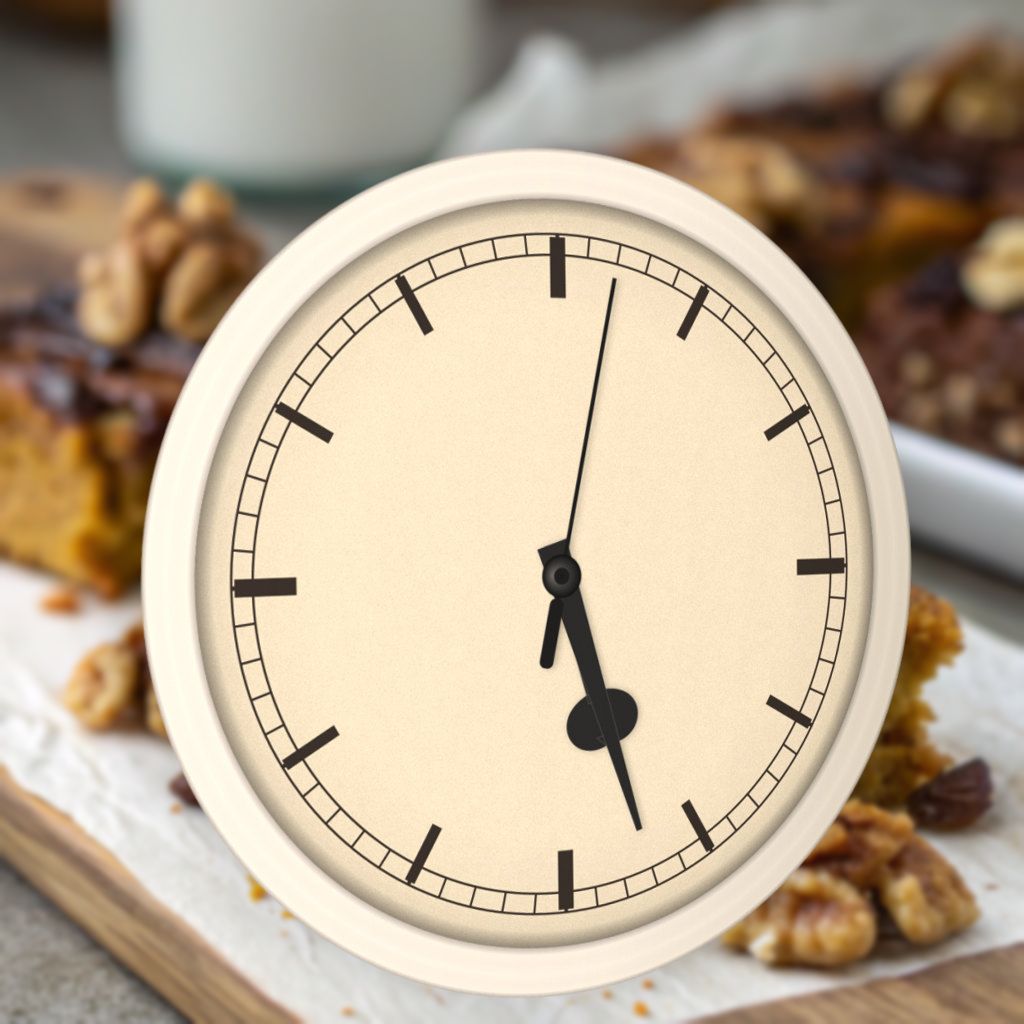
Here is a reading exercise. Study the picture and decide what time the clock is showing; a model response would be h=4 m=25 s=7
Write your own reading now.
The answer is h=5 m=27 s=2
